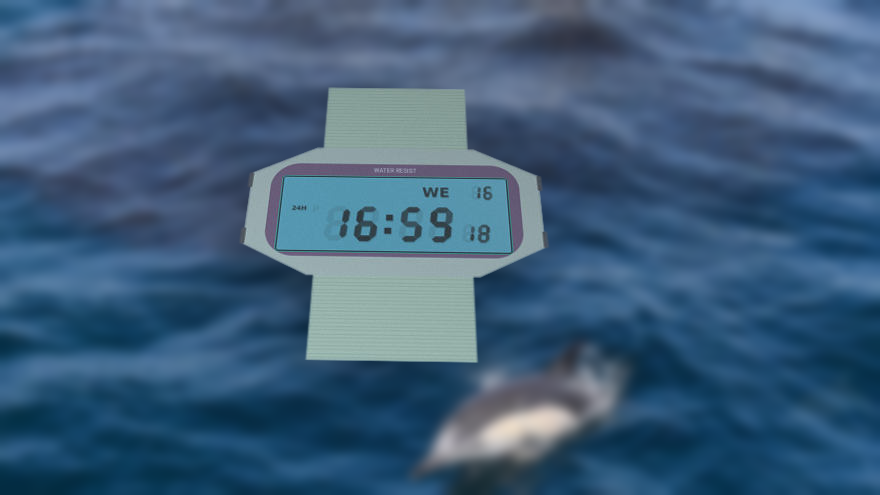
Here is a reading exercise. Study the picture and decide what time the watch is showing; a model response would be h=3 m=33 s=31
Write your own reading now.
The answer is h=16 m=59 s=18
